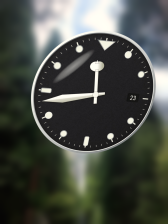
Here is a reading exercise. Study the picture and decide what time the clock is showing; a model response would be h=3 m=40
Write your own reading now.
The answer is h=11 m=43
